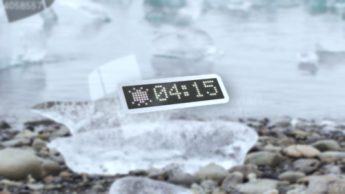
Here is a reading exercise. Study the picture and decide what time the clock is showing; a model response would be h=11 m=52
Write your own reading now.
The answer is h=4 m=15
